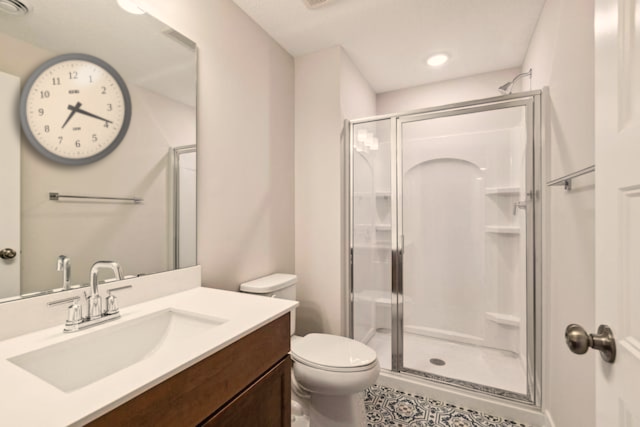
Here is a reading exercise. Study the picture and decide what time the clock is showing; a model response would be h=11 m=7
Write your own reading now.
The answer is h=7 m=19
